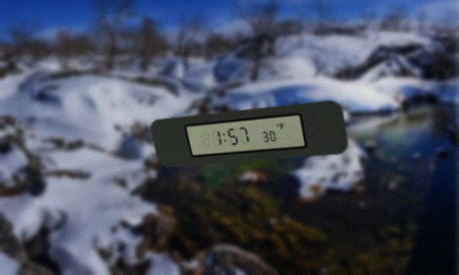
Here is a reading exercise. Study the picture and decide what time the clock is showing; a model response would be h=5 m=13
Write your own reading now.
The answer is h=1 m=57
